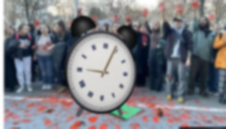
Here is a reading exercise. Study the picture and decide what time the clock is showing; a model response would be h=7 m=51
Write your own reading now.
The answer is h=9 m=4
